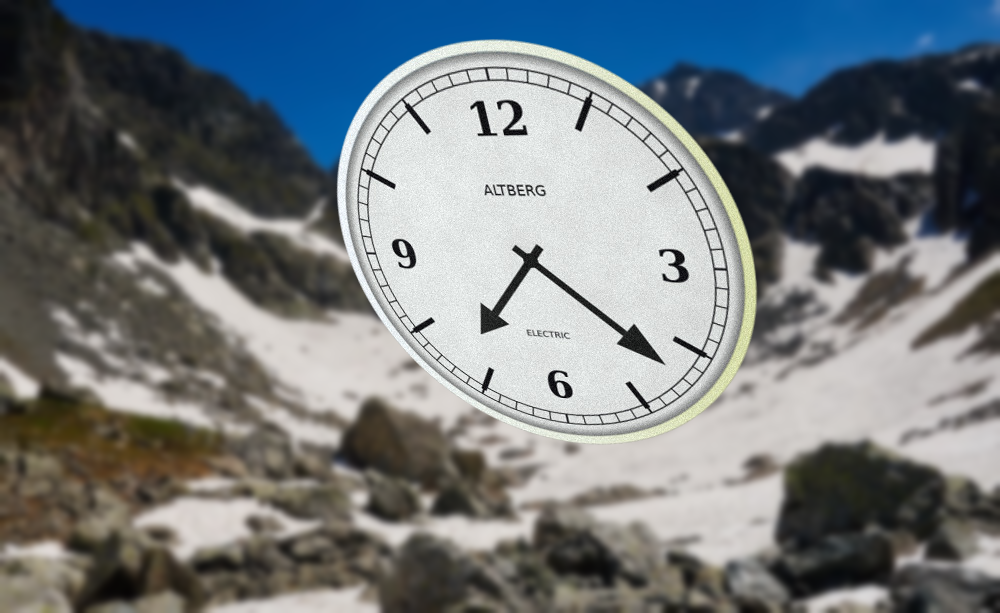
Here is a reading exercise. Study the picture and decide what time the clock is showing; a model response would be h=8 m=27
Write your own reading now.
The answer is h=7 m=22
